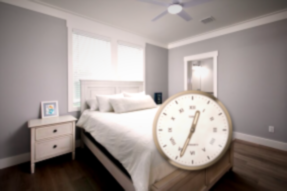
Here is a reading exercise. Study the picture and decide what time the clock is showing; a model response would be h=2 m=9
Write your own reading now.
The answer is h=12 m=34
